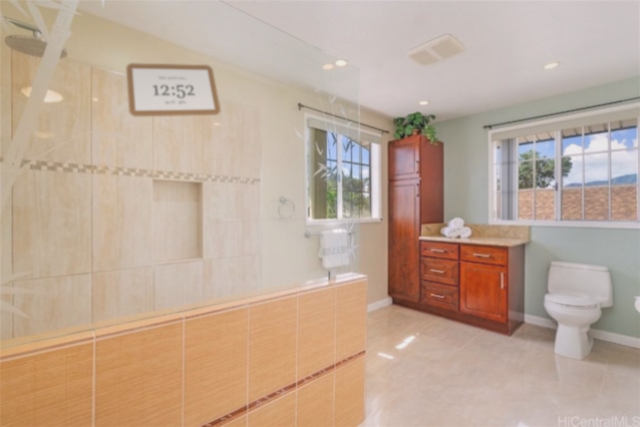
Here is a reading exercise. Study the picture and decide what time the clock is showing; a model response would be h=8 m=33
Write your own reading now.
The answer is h=12 m=52
